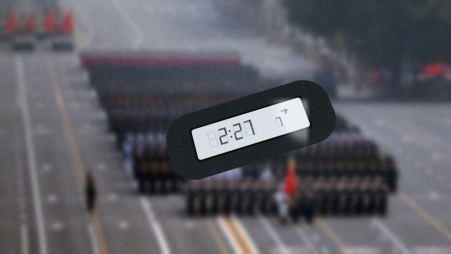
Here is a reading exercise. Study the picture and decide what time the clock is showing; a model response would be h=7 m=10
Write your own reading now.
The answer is h=2 m=27
